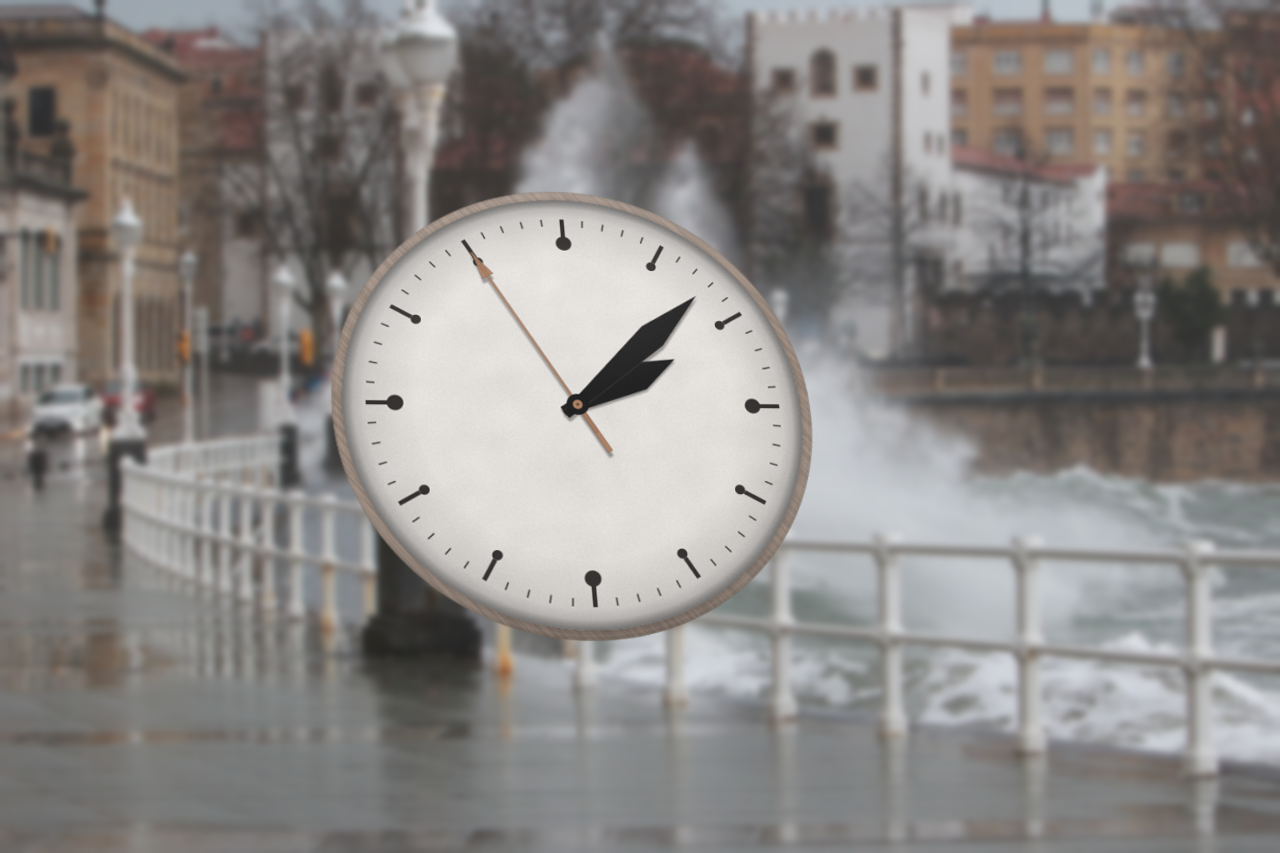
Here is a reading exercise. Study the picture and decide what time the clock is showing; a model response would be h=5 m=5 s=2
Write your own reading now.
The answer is h=2 m=7 s=55
